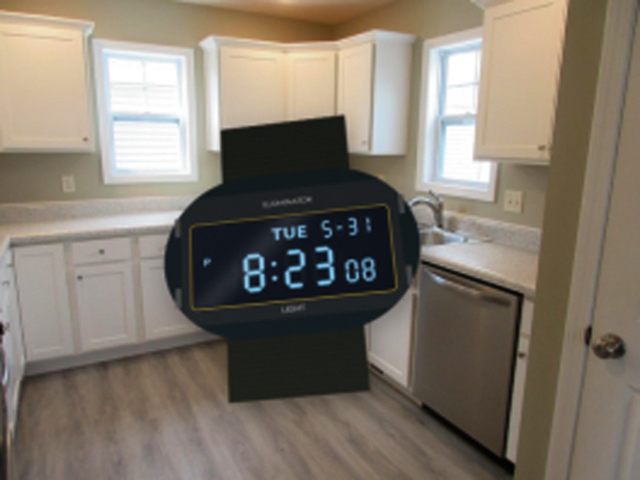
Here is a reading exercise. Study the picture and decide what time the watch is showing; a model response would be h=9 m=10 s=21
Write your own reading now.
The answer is h=8 m=23 s=8
